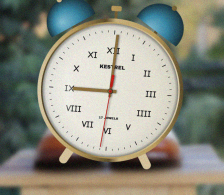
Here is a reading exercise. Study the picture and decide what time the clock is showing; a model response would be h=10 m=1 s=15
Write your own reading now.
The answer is h=9 m=0 s=31
